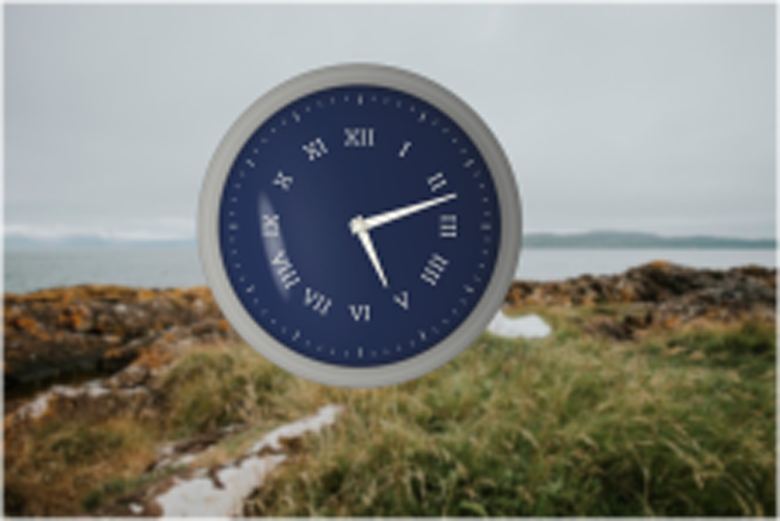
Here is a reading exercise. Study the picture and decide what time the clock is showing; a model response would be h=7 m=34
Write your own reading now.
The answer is h=5 m=12
